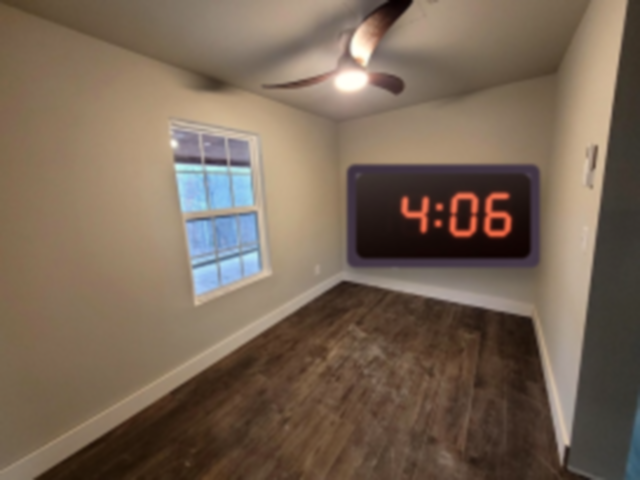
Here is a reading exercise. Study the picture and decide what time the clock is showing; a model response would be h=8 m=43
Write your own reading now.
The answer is h=4 m=6
